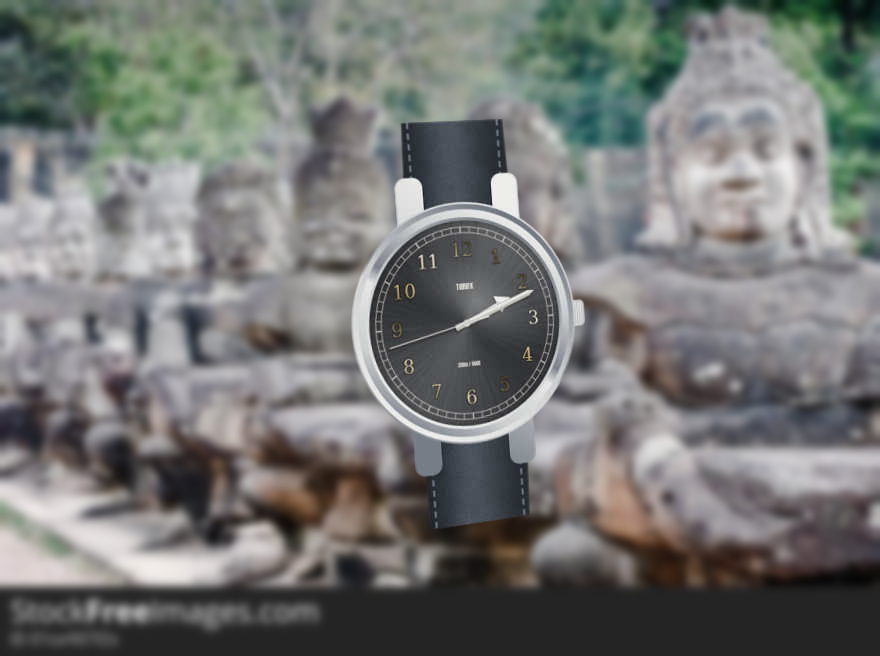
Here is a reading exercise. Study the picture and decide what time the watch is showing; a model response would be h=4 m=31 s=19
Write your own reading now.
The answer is h=2 m=11 s=43
